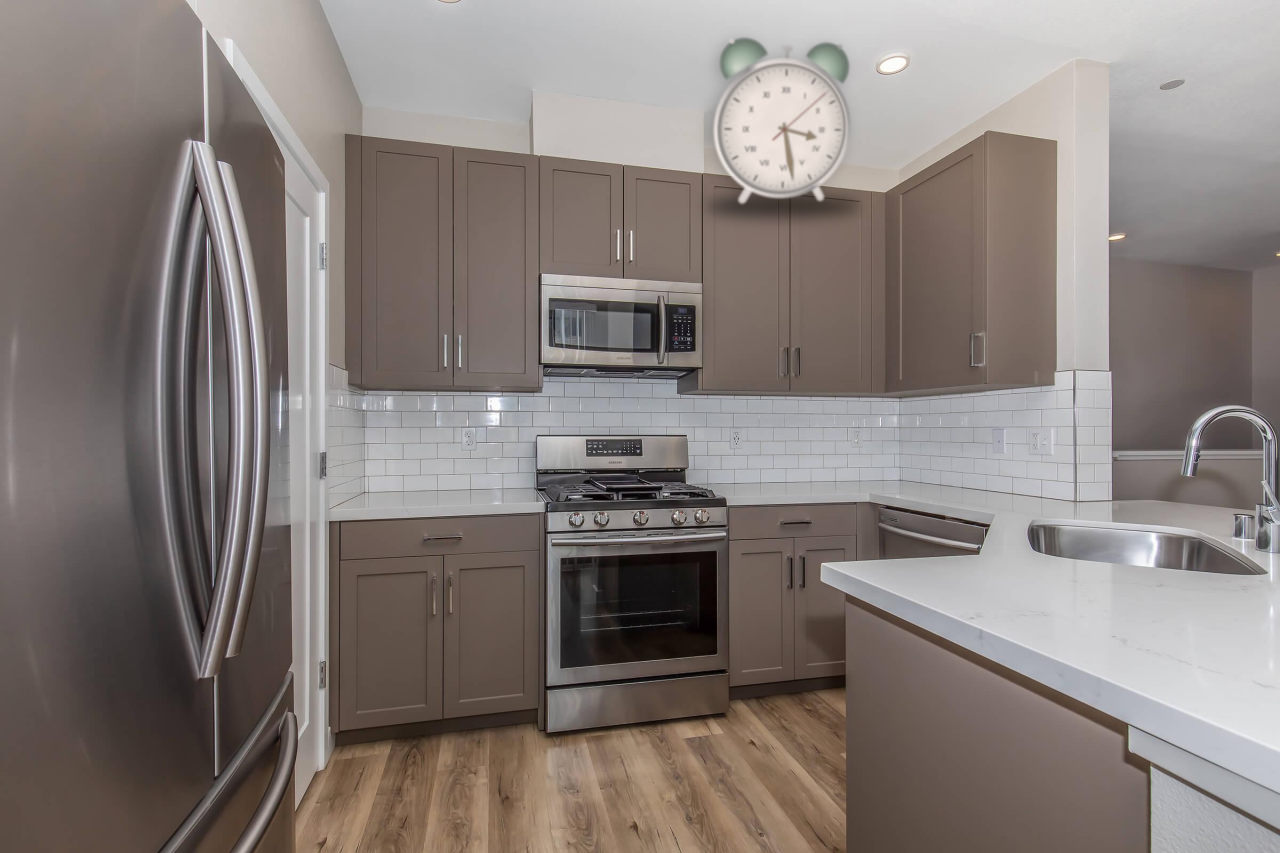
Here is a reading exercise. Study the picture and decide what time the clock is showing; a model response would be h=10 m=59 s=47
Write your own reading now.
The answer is h=3 m=28 s=8
